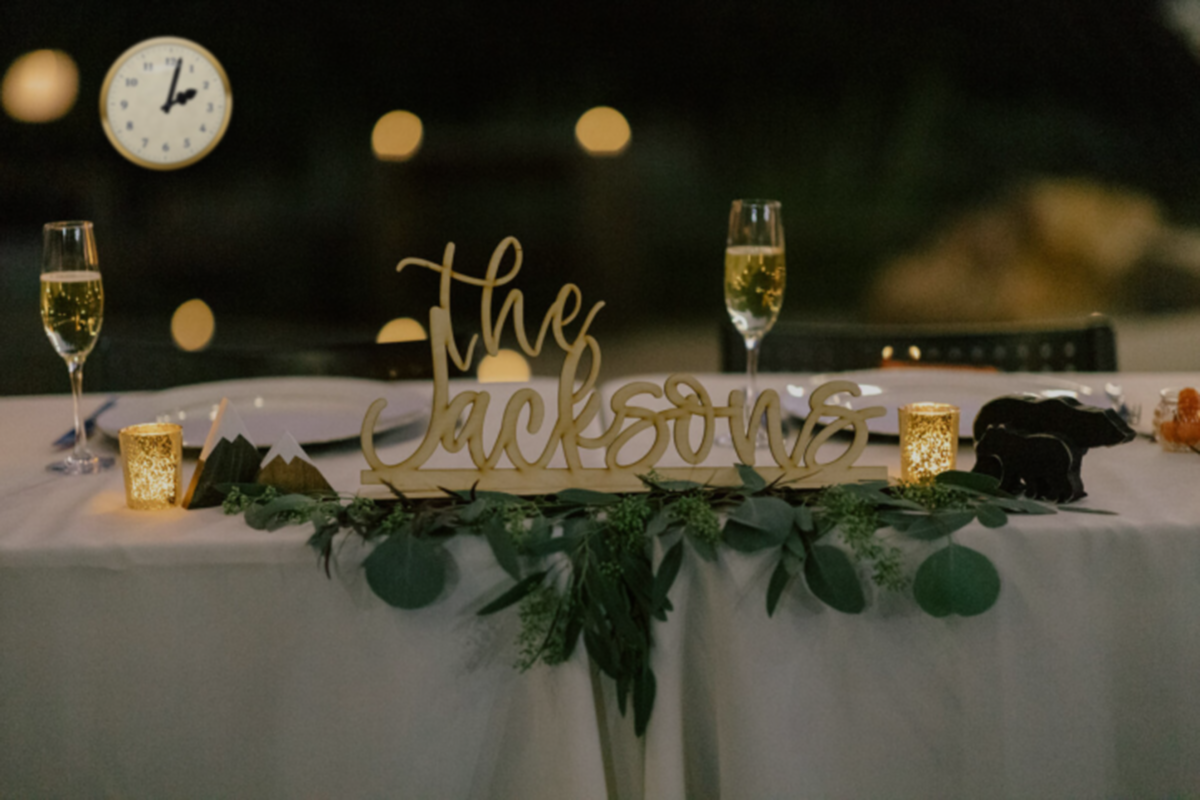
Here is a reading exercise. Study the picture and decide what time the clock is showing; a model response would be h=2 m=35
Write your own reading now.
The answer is h=2 m=2
